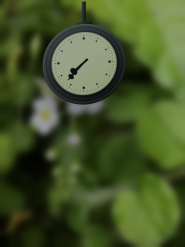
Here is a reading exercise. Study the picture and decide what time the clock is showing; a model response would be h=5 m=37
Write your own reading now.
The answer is h=7 m=37
